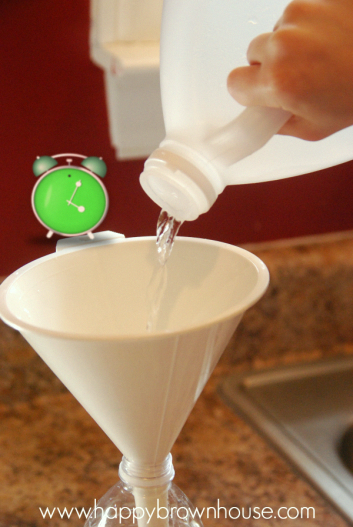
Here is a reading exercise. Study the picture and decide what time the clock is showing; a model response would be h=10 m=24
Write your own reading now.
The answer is h=4 m=4
